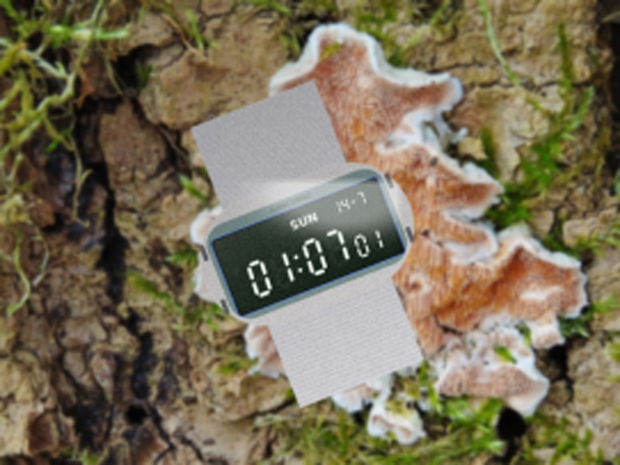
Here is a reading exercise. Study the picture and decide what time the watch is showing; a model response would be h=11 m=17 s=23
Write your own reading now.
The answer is h=1 m=7 s=1
